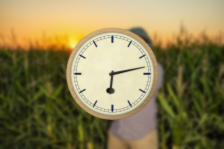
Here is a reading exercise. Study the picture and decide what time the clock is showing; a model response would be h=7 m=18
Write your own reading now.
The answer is h=6 m=13
